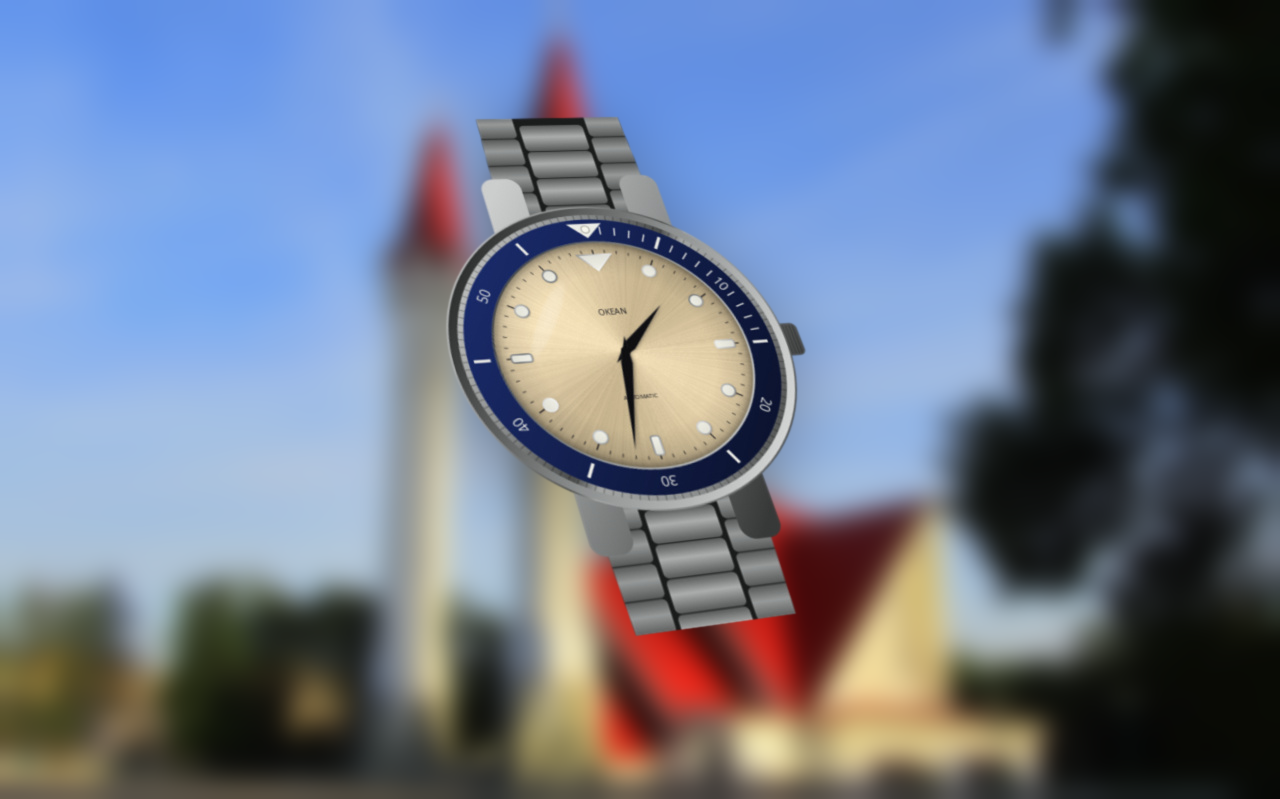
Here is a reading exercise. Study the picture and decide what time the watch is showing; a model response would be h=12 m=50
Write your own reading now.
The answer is h=1 m=32
